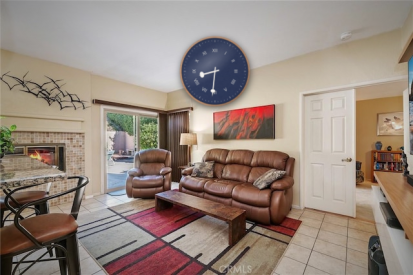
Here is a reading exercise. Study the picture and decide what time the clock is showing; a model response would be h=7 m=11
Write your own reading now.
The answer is h=8 m=31
